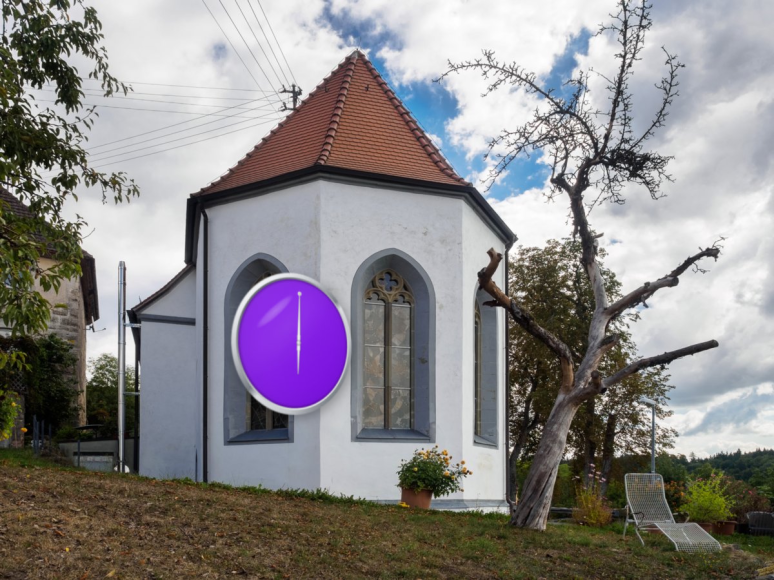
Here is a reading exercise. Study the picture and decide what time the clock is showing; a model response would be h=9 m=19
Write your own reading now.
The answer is h=6 m=0
